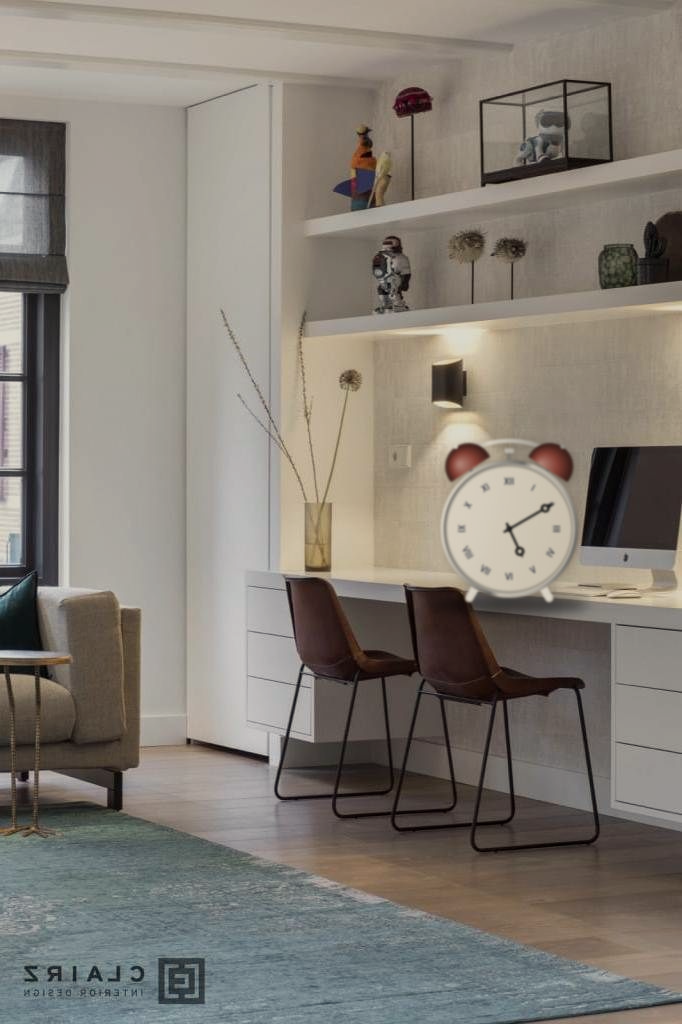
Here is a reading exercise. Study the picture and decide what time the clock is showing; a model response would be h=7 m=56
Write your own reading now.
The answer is h=5 m=10
